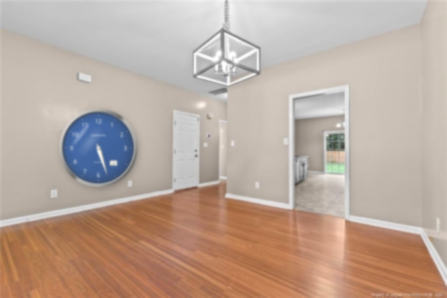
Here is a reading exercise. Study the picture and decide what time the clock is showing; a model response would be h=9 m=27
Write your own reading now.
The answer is h=5 m=27
